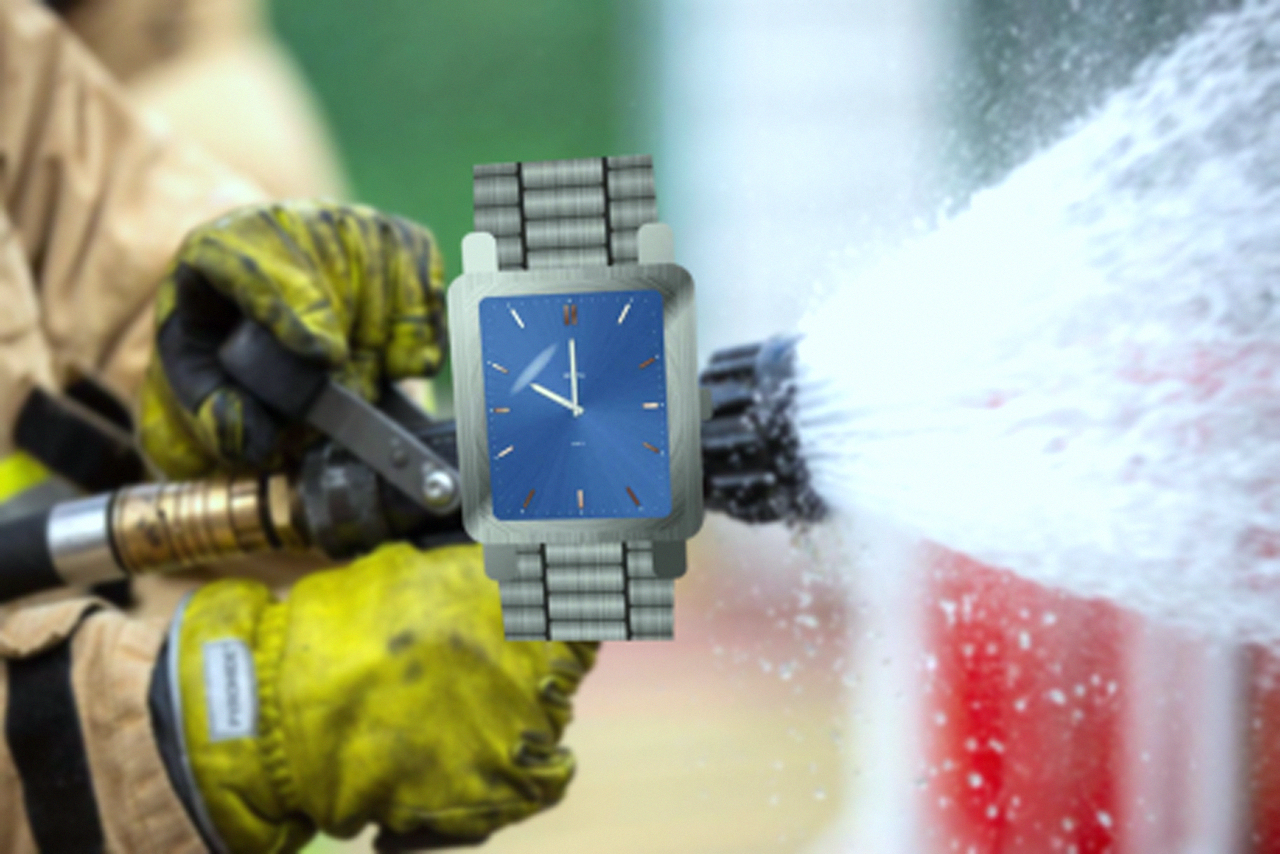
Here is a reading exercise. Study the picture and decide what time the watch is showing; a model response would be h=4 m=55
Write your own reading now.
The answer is h=10 m=0
